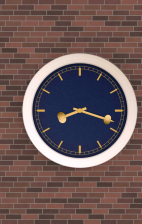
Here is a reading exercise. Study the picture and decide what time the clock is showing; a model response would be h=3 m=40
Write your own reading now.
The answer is h=8 m=18
